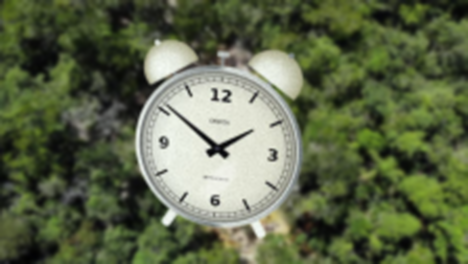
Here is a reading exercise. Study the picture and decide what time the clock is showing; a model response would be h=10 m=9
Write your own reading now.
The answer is h=1 m=51
